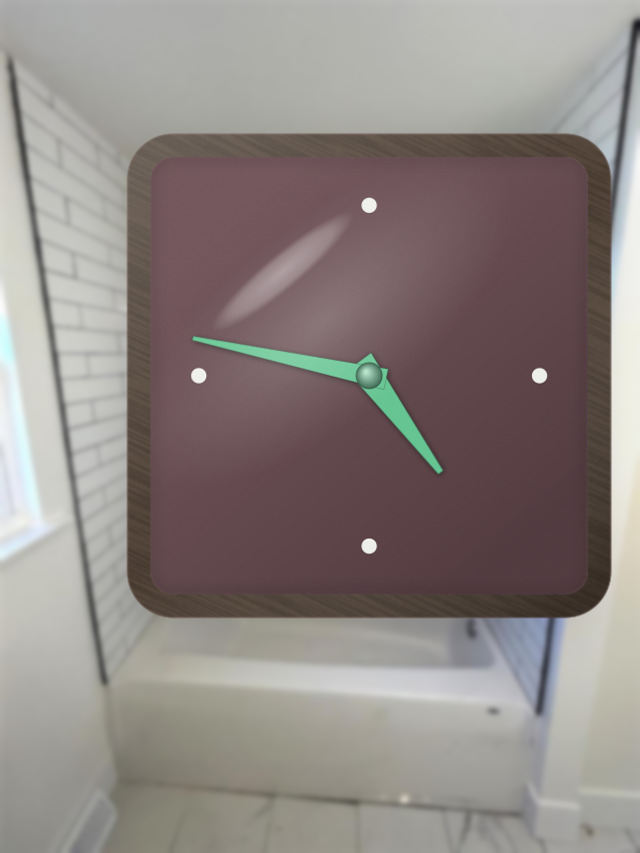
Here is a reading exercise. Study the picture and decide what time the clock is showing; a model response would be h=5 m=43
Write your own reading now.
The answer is h=4 m=47
